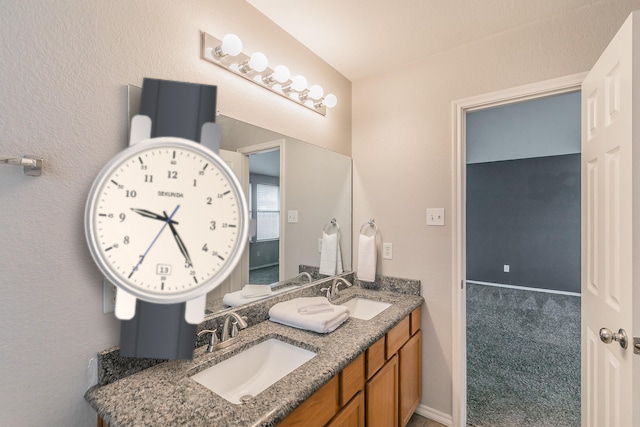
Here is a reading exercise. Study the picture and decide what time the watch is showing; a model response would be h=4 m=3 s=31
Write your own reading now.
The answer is h=9 m=24 s=35
